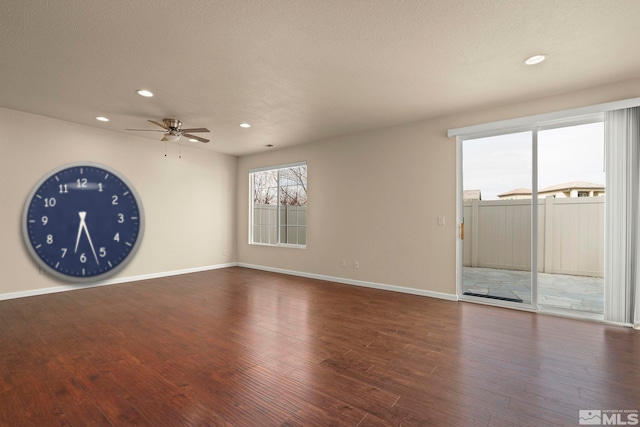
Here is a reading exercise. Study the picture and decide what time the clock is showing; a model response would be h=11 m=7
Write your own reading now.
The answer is h=6 m=27
